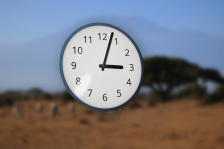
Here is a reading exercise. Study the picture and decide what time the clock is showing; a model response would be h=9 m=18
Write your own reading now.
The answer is h=3 m=3
